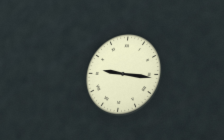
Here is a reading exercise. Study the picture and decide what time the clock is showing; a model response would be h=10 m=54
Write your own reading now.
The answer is h=9 m=16
